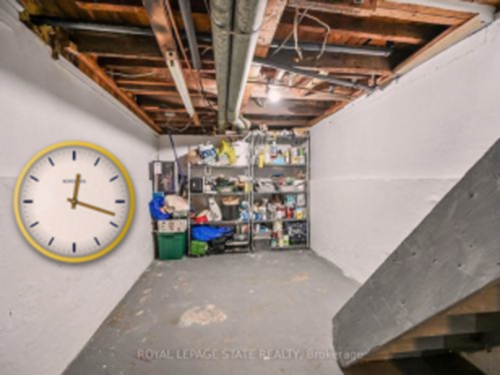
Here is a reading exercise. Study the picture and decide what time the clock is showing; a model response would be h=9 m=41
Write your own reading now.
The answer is h=12 m=18
